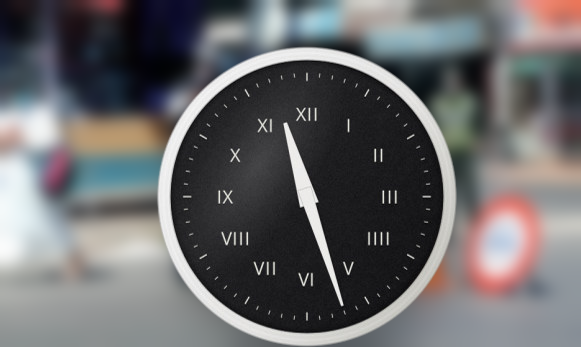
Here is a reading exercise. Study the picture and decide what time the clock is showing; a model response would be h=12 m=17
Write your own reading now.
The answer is h=11 m=27
